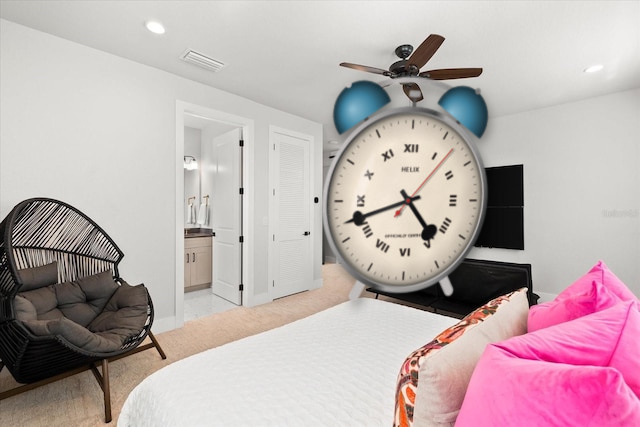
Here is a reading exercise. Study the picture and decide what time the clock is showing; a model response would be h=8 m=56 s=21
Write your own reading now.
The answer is h=4 m=42 s=7
